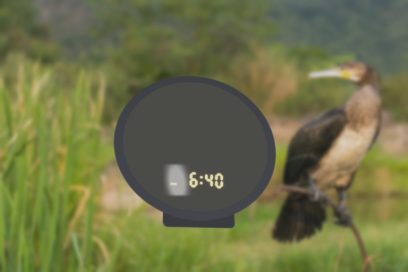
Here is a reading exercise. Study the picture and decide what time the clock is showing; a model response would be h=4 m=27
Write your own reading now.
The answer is h=6 m=40
